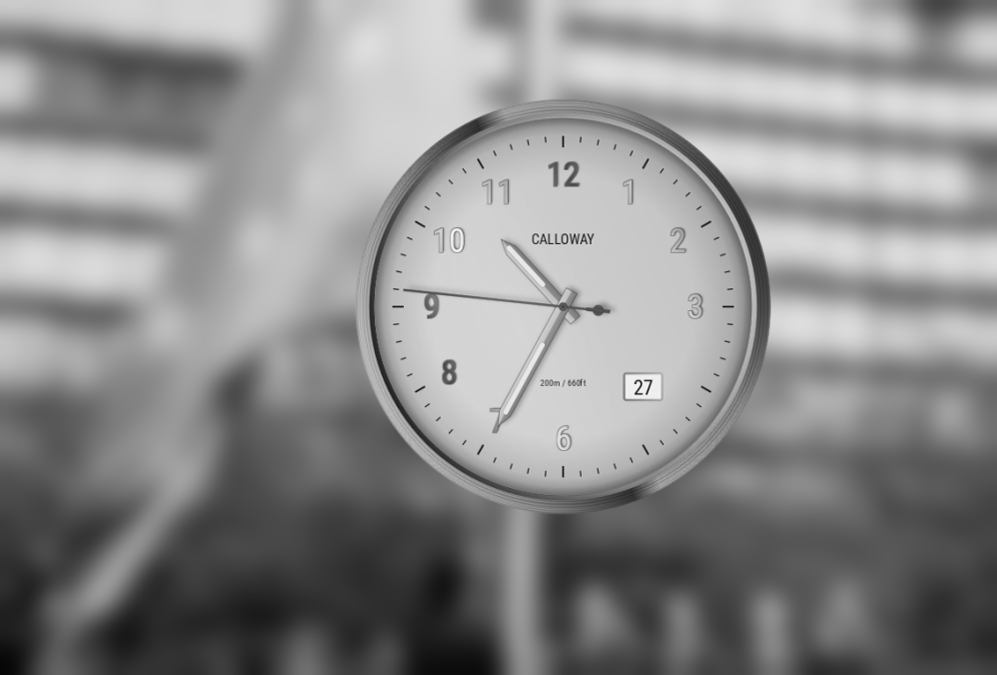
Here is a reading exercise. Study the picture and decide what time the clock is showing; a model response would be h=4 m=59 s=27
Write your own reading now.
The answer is h=10 m=34 s=46
